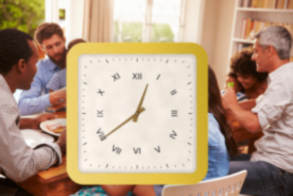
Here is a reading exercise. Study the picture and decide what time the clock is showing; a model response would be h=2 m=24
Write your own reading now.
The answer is h=12 m=39
